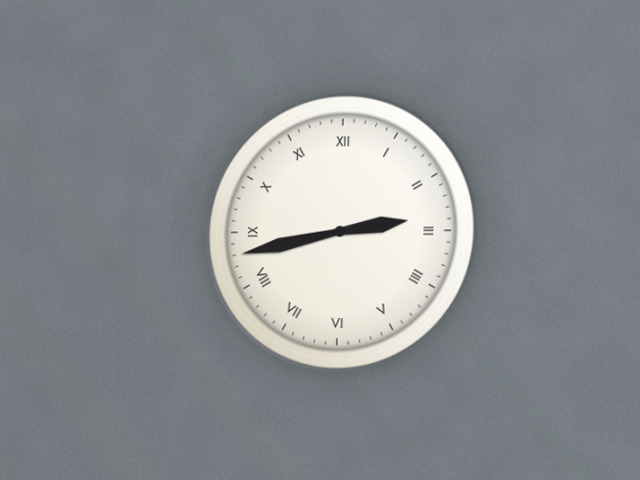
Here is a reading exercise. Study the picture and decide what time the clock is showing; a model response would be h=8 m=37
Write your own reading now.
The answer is h=2 m=43
